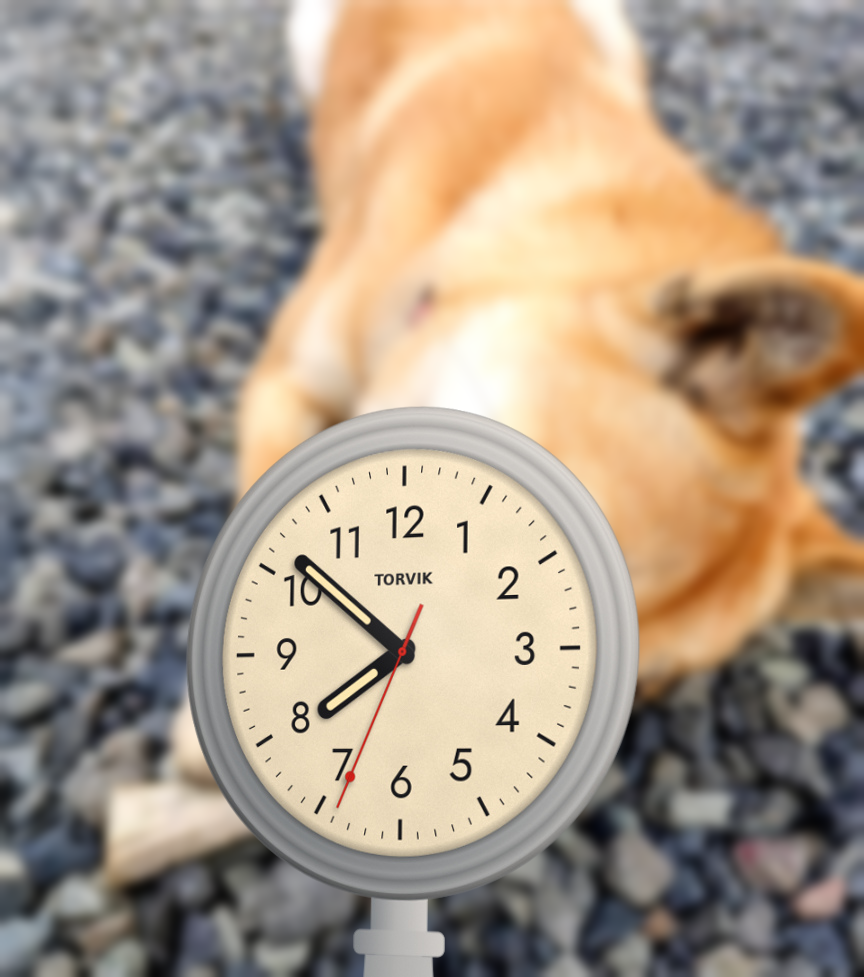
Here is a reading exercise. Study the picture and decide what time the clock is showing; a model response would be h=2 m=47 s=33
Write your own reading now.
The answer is h=7 m=51 s=34
